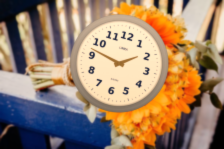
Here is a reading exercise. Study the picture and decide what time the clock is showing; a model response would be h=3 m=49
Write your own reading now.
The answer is h=1 m=47
